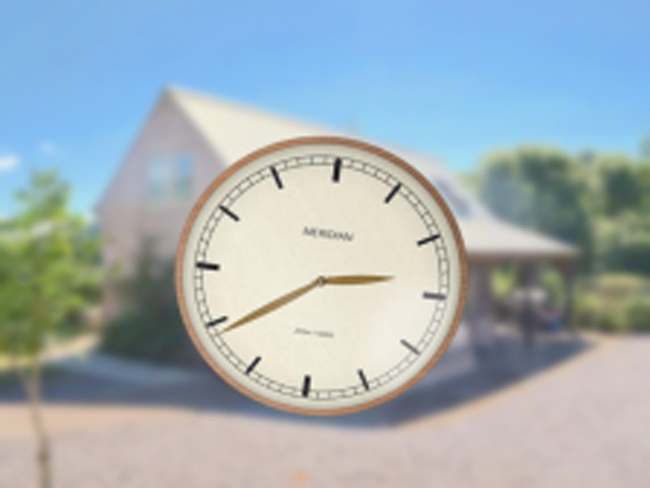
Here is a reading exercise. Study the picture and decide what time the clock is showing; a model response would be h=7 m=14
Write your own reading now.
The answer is h=2 m=39
